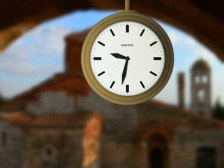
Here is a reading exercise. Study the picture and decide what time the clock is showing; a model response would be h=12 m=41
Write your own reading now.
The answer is h=9 m=32
